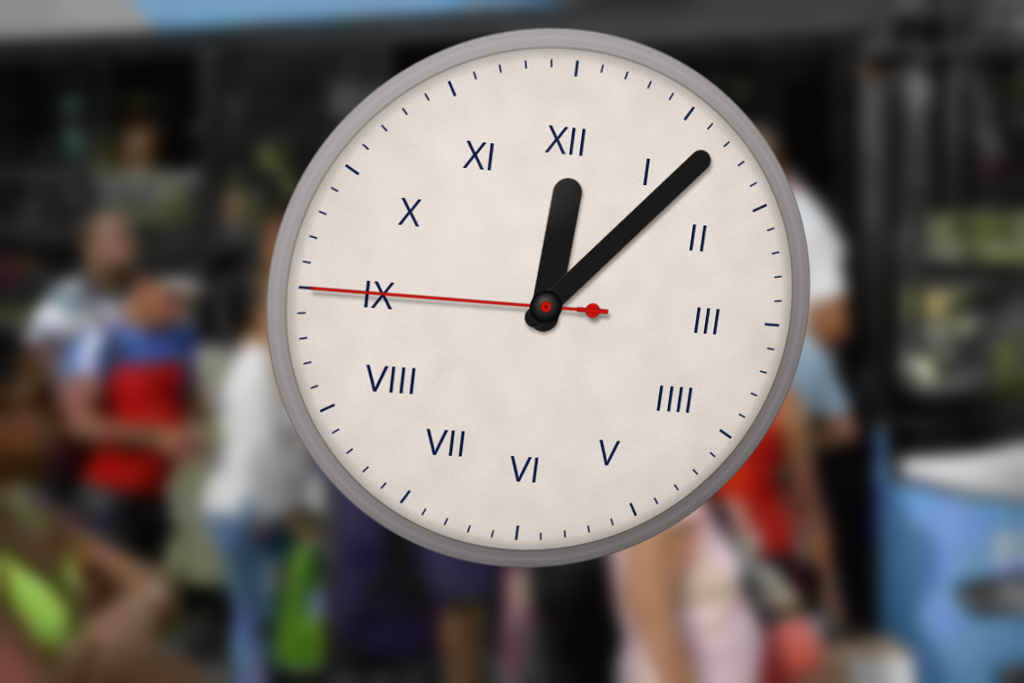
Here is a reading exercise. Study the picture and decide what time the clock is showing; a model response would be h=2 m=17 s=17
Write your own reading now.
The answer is h=12 m=6 s=45
